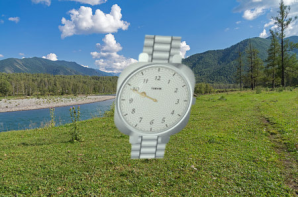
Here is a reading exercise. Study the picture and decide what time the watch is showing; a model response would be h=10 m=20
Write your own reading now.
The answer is h=9 m=49
